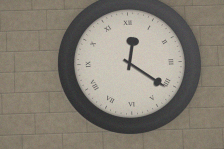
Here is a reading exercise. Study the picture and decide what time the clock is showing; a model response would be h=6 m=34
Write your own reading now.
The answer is h=12 m=21
